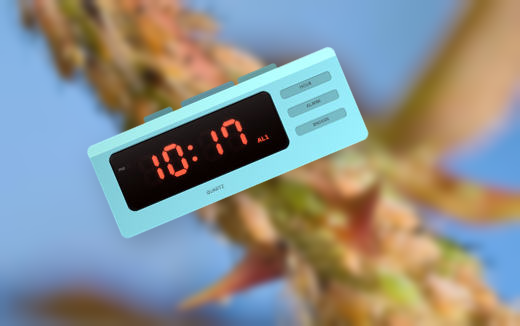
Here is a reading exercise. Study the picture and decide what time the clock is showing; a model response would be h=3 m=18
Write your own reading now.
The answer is h=10 m=17
